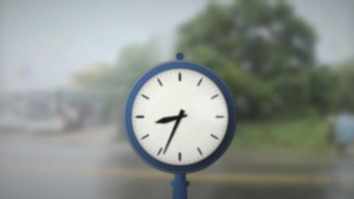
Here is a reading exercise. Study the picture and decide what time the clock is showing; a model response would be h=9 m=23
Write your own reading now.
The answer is h=8 m=34
